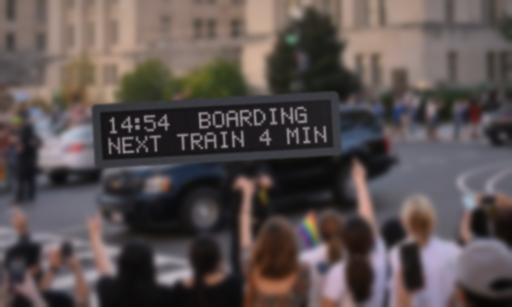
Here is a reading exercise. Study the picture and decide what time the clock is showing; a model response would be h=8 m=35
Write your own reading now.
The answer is h=14 m=54
